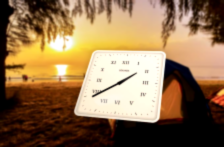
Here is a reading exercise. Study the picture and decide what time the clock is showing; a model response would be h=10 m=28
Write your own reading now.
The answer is h=1 m=39
